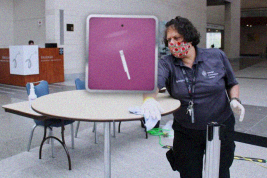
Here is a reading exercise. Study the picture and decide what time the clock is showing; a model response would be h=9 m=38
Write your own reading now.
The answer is h=5 m=27
